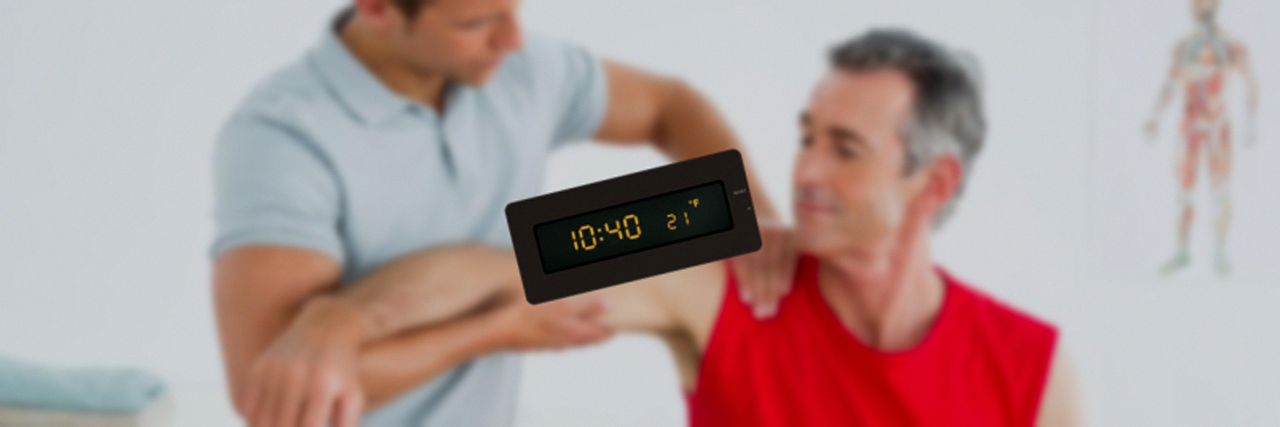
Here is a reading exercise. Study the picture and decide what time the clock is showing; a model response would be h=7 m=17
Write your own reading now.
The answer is h=10 m=40
